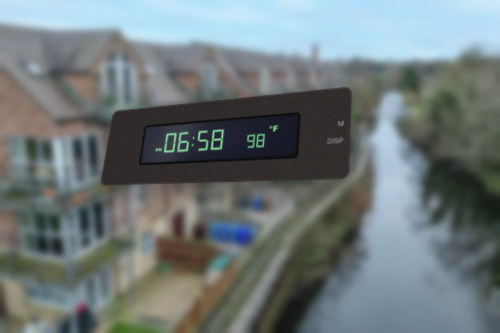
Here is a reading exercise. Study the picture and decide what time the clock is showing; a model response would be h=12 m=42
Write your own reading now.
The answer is h=6 m=58
